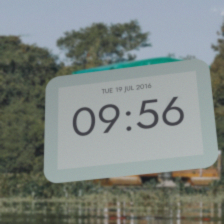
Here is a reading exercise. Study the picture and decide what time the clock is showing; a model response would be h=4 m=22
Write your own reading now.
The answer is h=9 m=56
